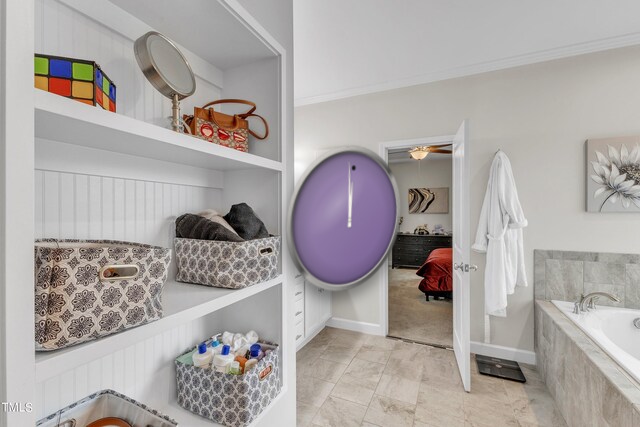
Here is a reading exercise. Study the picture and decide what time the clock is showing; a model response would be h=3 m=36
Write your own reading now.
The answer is h=11 m=59
